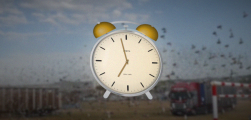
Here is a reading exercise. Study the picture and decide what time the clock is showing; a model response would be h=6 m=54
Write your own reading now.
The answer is h=6 m=58
